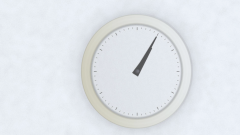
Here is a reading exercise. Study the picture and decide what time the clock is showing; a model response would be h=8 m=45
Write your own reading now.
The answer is h=1 m=5
